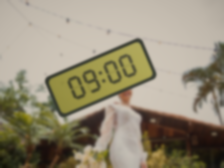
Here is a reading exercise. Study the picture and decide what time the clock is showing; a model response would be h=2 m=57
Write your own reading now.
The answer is h=9 m=0
